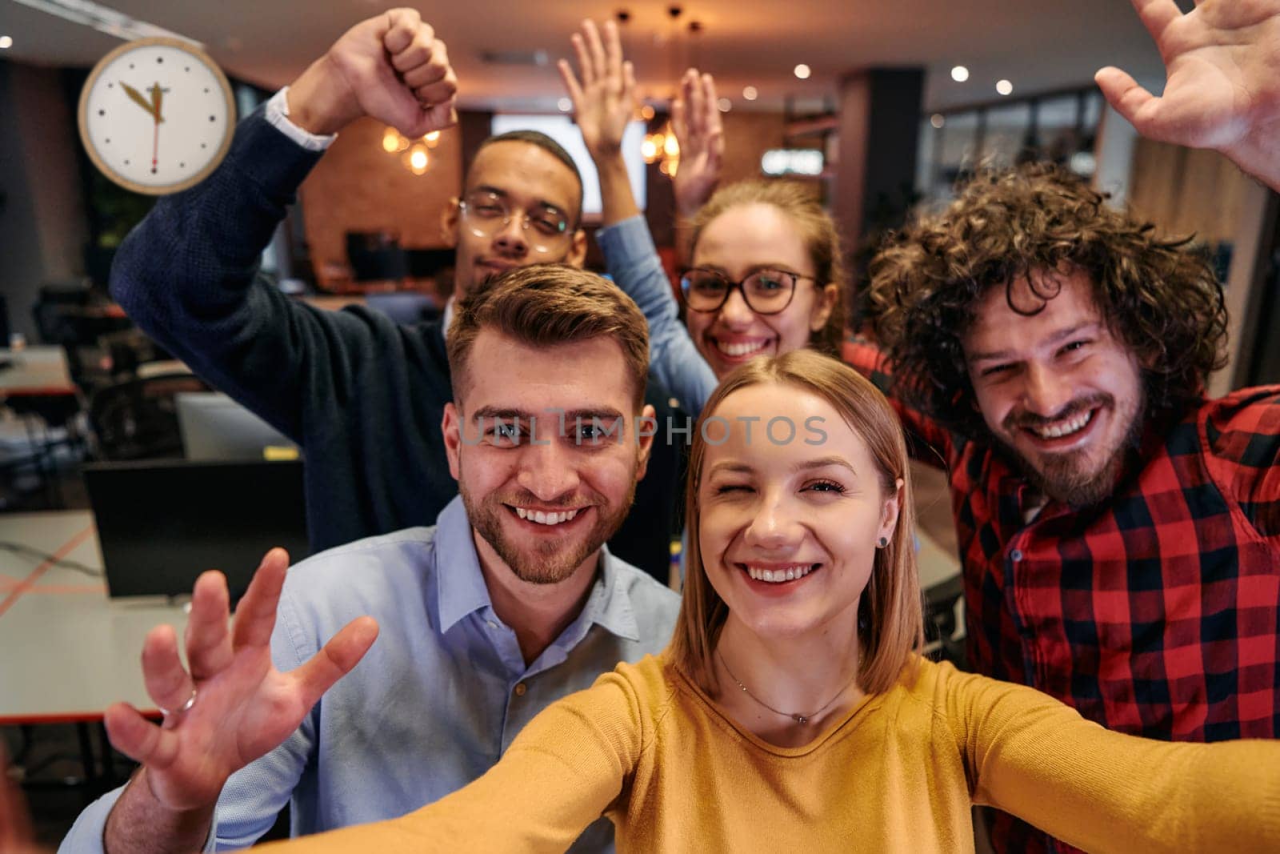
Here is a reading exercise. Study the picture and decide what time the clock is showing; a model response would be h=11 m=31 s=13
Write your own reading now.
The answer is h=11 m=51 s=30
